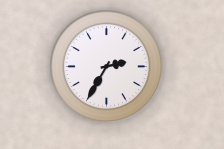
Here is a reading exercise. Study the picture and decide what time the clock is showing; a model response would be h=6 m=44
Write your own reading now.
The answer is h=2 m=35
